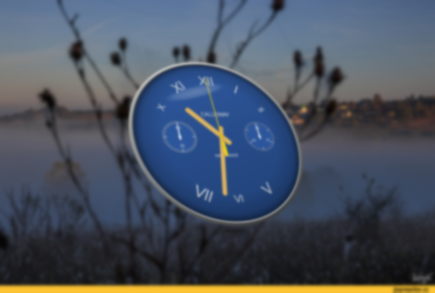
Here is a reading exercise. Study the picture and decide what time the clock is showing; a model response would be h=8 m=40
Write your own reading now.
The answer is h=10 m=32
